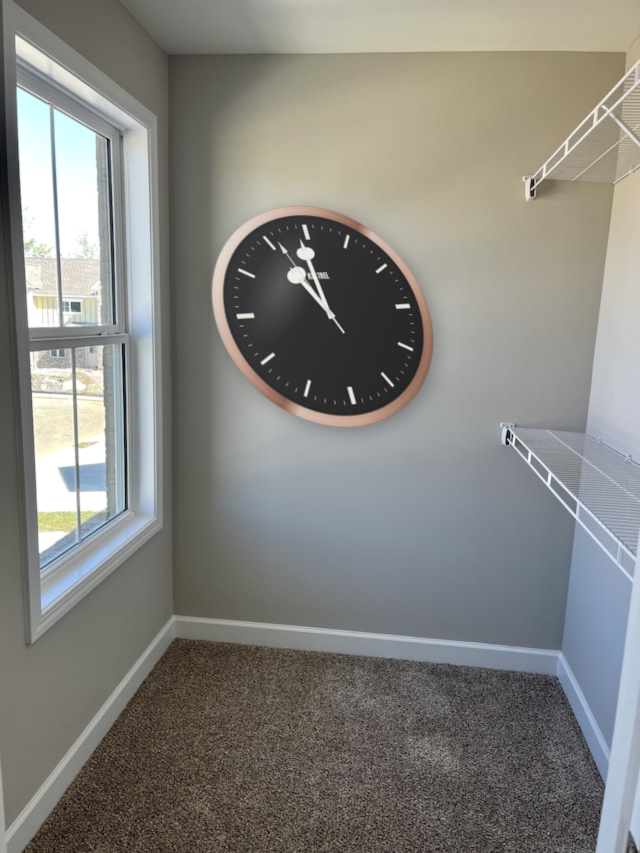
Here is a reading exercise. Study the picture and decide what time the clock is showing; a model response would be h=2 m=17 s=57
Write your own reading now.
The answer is h=10 m=58 s=56
